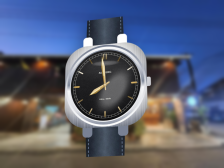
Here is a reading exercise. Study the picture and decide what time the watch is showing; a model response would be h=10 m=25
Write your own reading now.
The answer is h=7 m=59
